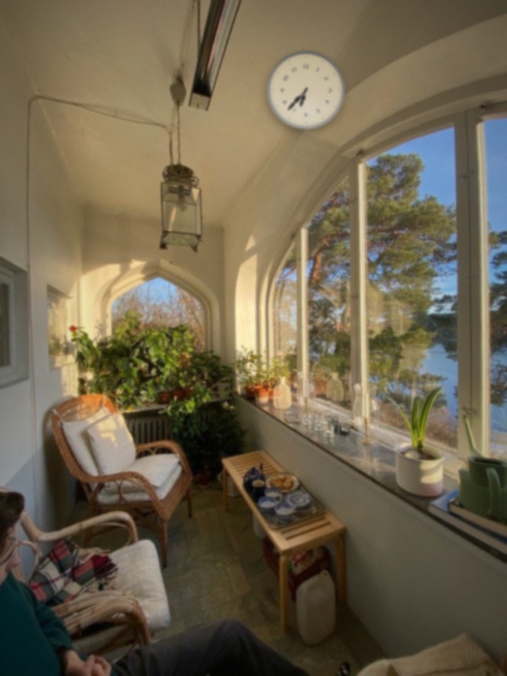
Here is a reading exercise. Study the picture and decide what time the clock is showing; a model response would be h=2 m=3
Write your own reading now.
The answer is h=6 m=37
